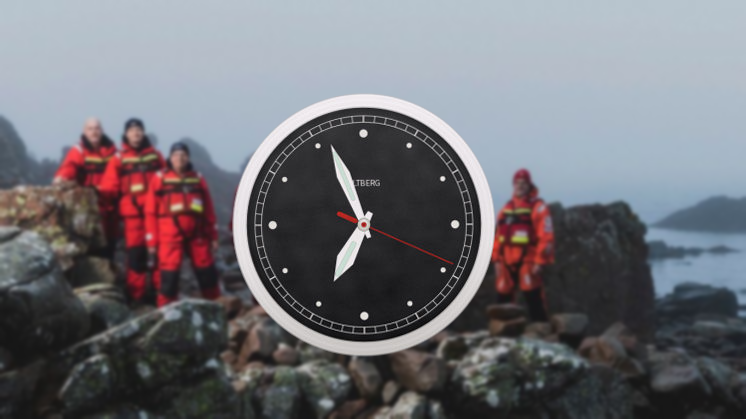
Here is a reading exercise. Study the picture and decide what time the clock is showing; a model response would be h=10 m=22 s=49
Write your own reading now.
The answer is h=6 m=56 s=19
